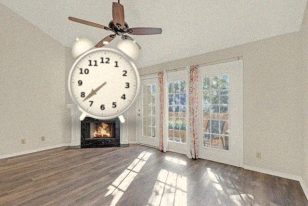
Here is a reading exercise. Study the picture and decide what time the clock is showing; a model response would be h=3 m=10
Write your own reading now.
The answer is h=7 m=38
